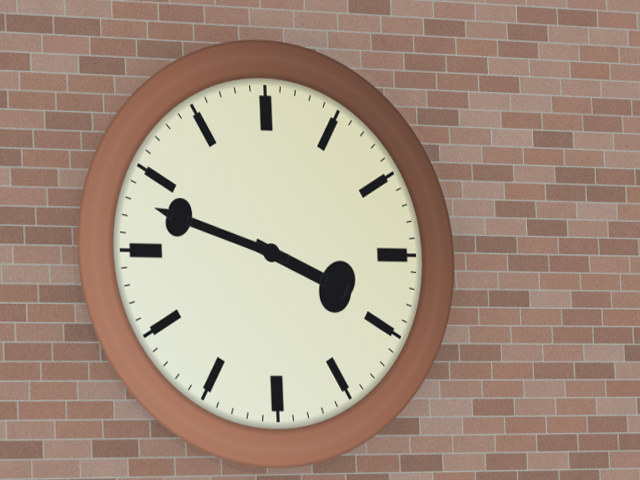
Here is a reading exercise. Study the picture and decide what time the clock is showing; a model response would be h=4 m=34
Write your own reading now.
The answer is h=3 m=48
